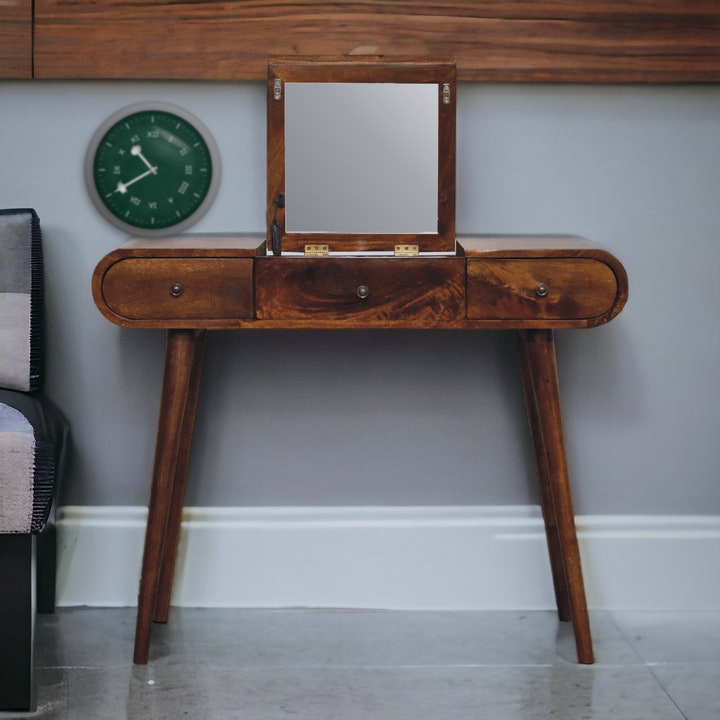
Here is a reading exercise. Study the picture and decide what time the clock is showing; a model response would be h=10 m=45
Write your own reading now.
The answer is h=10 m=40
